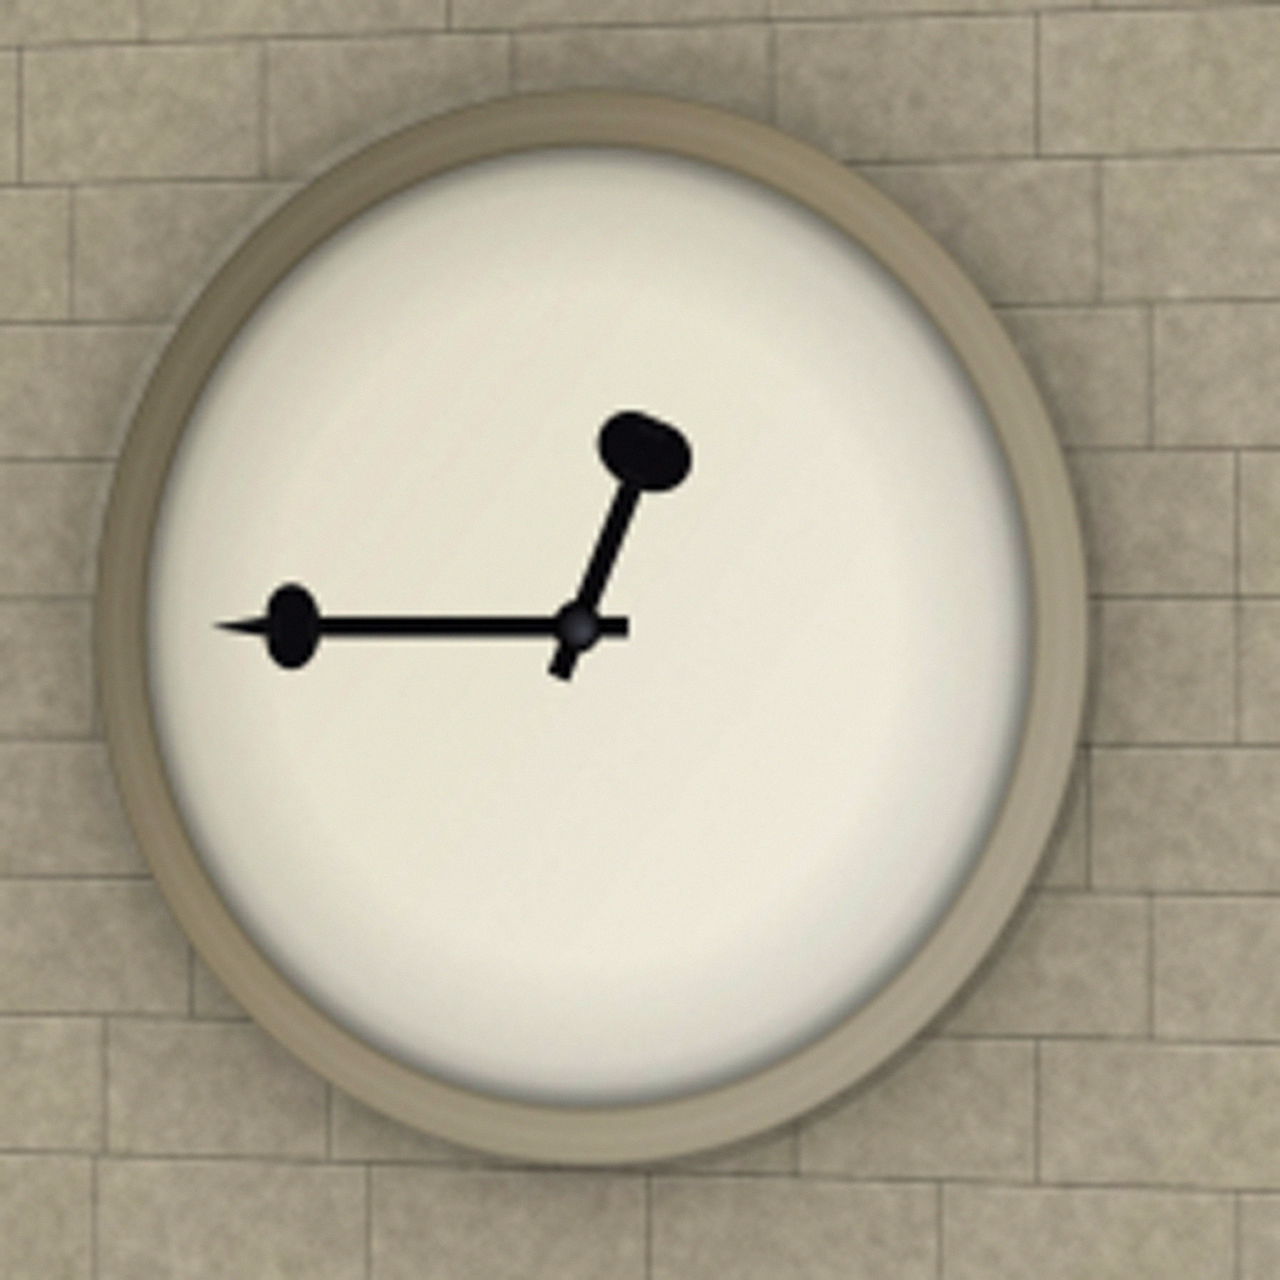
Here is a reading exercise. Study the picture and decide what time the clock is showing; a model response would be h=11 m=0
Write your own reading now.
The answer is h=12 m=45
